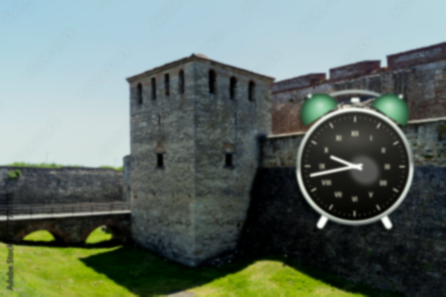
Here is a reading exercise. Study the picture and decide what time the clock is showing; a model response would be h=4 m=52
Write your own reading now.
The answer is h=9 m=43
